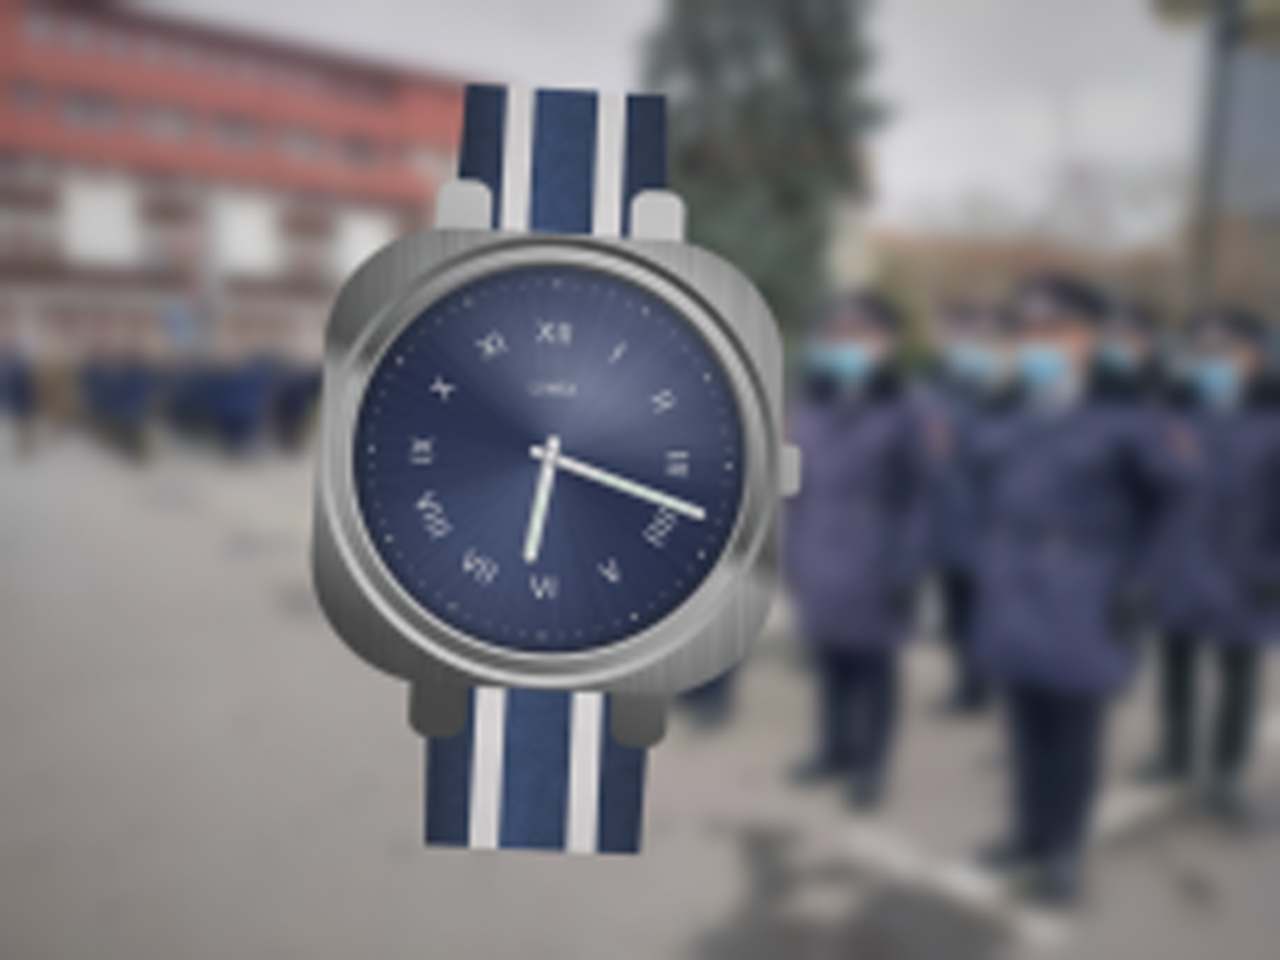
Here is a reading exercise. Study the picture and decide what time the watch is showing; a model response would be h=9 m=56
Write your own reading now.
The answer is h=6 m=18
